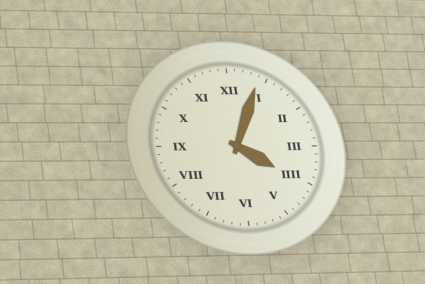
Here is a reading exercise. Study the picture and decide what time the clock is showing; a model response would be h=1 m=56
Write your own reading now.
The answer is h=4 m=4
